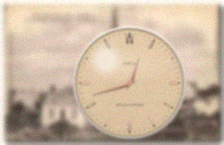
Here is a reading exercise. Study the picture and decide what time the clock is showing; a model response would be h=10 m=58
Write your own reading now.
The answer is h=12 m=42
